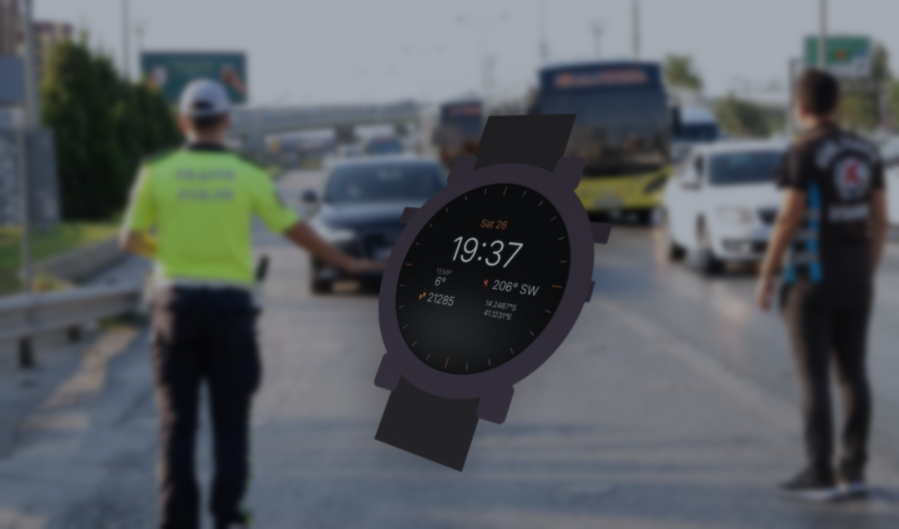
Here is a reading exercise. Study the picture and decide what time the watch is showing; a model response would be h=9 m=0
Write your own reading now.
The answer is h=19 m=37
